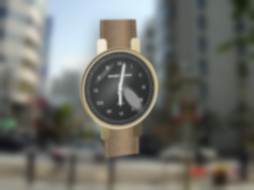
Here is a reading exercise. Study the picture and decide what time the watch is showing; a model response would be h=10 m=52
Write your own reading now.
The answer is h=6 m=2
